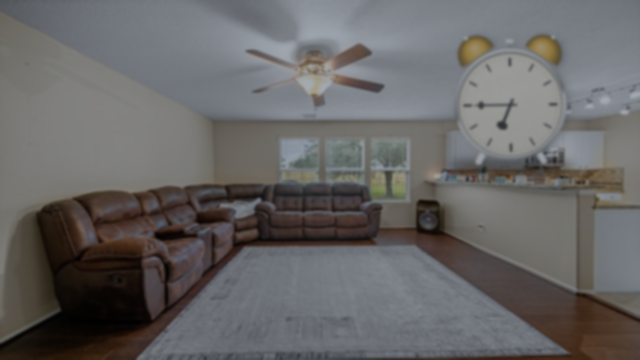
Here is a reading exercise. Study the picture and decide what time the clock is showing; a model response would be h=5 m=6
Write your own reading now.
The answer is h=6 m=45
